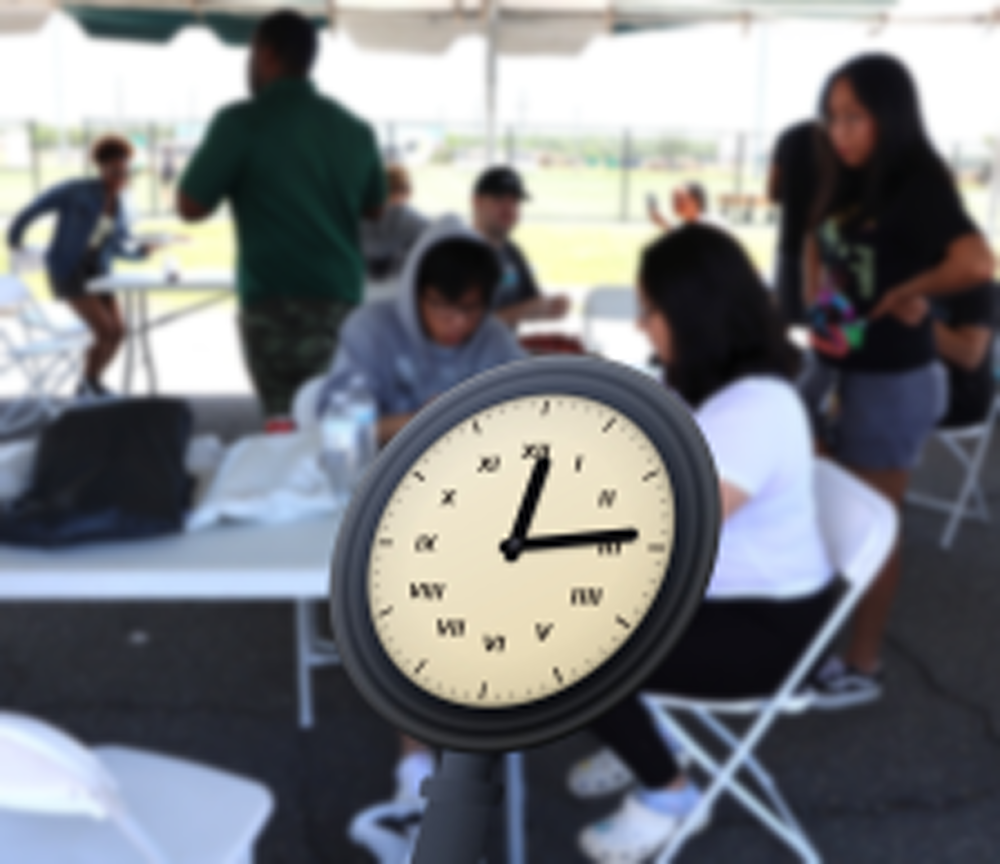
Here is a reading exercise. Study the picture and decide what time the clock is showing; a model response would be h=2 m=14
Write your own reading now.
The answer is h=12 m=14
